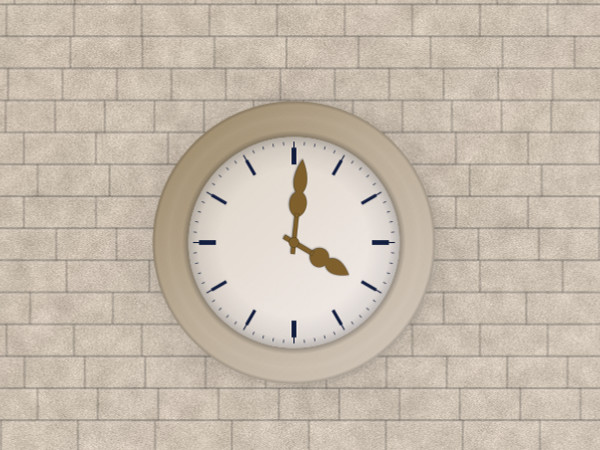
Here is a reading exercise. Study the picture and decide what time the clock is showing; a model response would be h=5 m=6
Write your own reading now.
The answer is h=4 m=1
